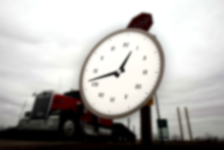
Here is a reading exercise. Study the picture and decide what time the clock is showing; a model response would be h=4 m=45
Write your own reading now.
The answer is h=12 m=42
